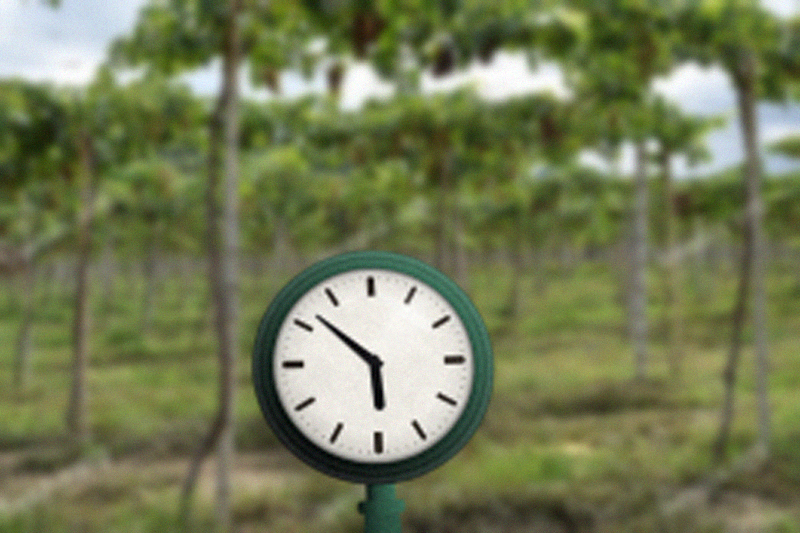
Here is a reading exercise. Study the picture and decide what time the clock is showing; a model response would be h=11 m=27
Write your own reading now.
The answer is h=5 m=52
